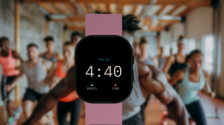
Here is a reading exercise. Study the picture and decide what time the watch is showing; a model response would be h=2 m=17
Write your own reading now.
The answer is h=4 m=40
